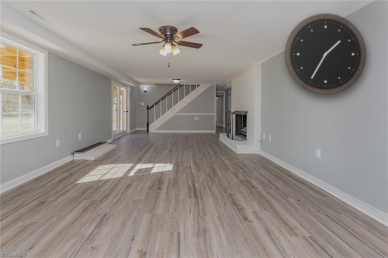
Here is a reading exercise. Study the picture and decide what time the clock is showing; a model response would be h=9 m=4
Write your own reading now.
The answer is h=1 m=35
